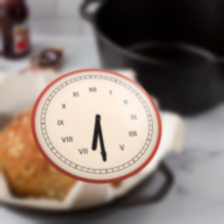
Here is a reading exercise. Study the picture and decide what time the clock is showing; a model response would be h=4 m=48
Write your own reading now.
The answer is h=6 m=30
